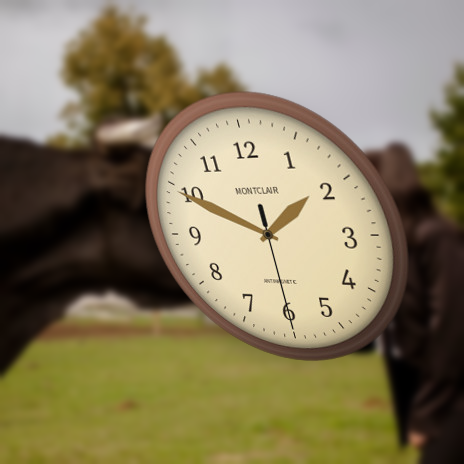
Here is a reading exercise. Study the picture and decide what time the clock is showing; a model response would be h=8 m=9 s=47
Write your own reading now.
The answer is h=1 m=49 s=30
